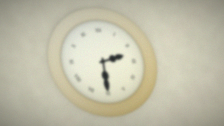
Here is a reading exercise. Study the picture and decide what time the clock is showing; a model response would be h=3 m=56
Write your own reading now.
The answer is h=2 m=30
